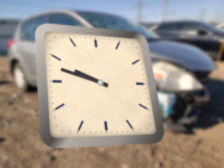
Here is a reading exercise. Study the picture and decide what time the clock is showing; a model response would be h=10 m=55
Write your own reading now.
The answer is h=9 m=48
